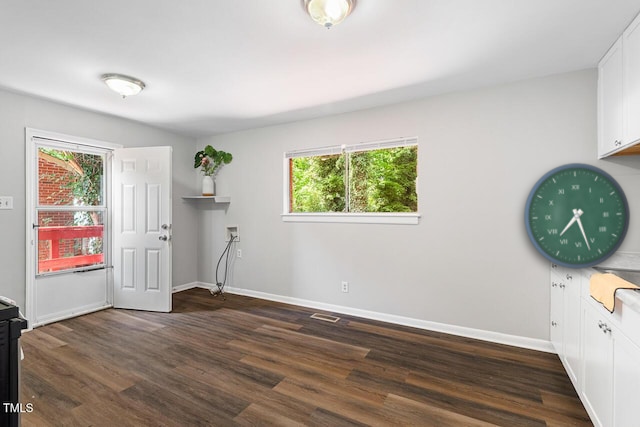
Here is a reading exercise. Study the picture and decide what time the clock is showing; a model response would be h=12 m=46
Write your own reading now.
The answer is h=7 m=27
